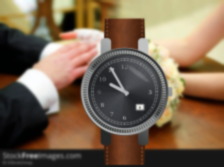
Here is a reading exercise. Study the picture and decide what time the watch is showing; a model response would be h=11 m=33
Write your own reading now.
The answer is h=9 m=55
